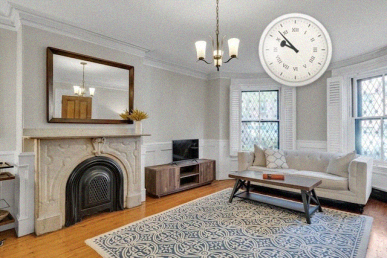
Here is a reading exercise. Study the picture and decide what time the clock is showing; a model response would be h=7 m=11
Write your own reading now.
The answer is h=9 m=53
